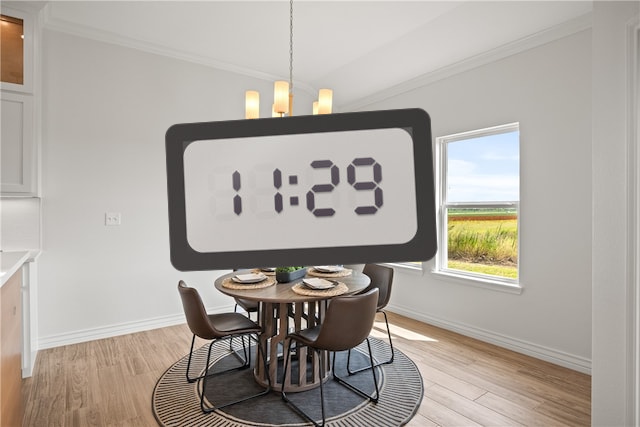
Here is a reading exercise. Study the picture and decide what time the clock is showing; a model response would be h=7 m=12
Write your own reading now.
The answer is h=11 m=29
